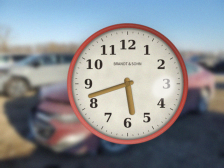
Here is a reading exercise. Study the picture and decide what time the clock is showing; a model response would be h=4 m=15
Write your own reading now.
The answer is h=5 m=42
